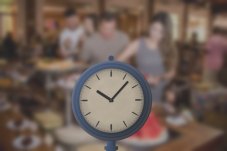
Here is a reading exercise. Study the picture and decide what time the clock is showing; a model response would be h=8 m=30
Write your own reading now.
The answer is h=10 m=7
